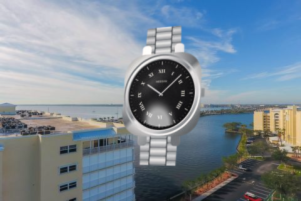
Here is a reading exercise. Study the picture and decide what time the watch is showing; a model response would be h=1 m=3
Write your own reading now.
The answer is h=10 m=8
